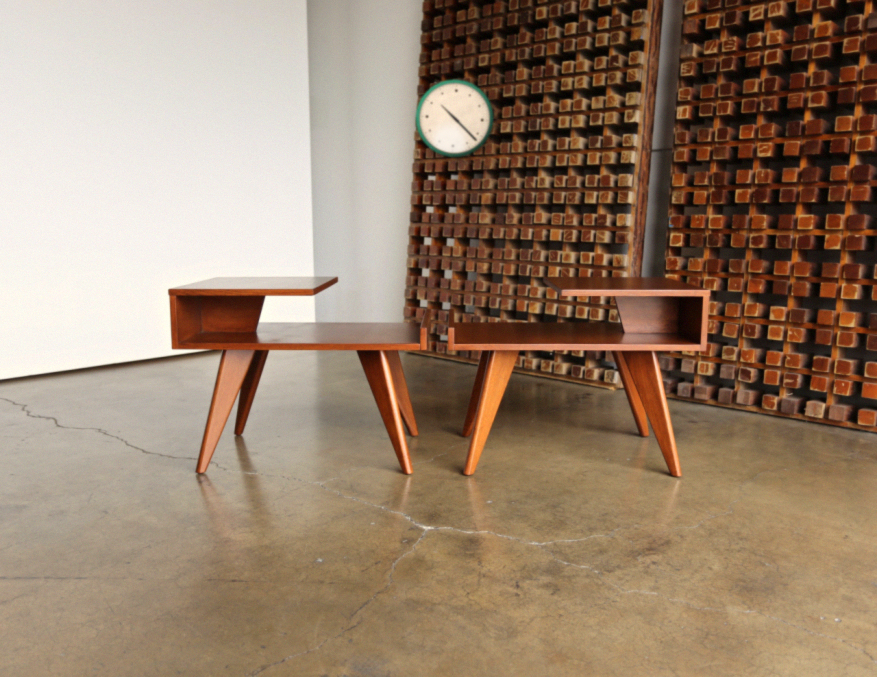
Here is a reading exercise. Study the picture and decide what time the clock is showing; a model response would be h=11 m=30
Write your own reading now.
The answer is h=10 m=22
